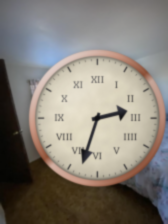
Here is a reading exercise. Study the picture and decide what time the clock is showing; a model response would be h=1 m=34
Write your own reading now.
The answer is h=2 m=33
